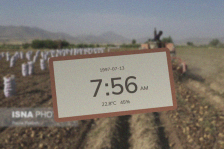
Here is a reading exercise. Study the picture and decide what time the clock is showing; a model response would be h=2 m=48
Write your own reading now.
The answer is h=7 m=56
